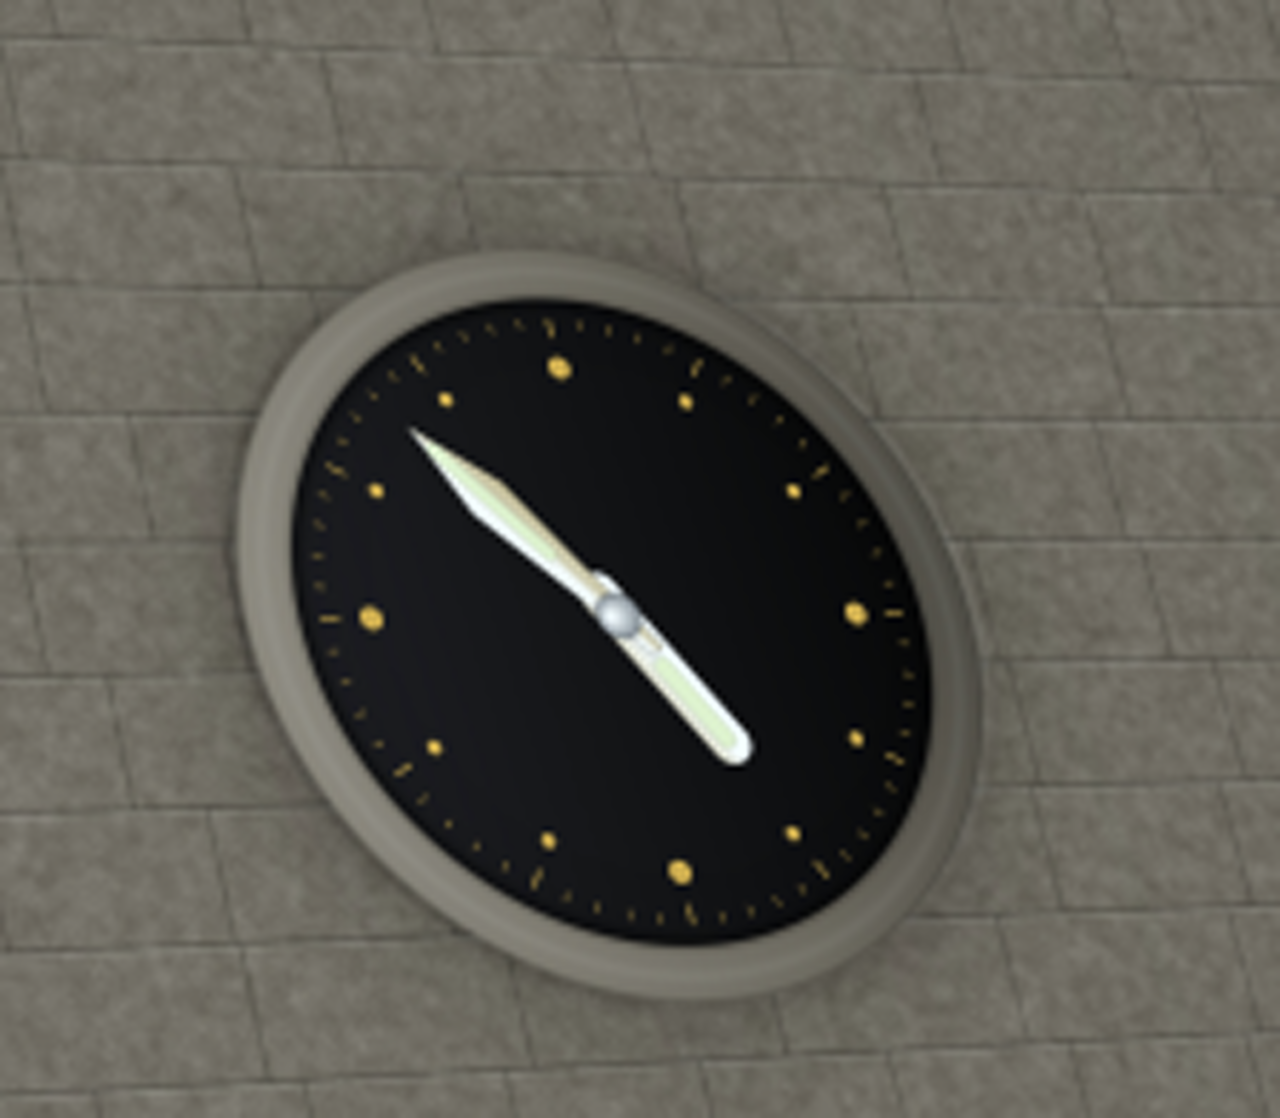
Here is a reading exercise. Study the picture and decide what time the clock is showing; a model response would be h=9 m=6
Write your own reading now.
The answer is h=4 m=53
